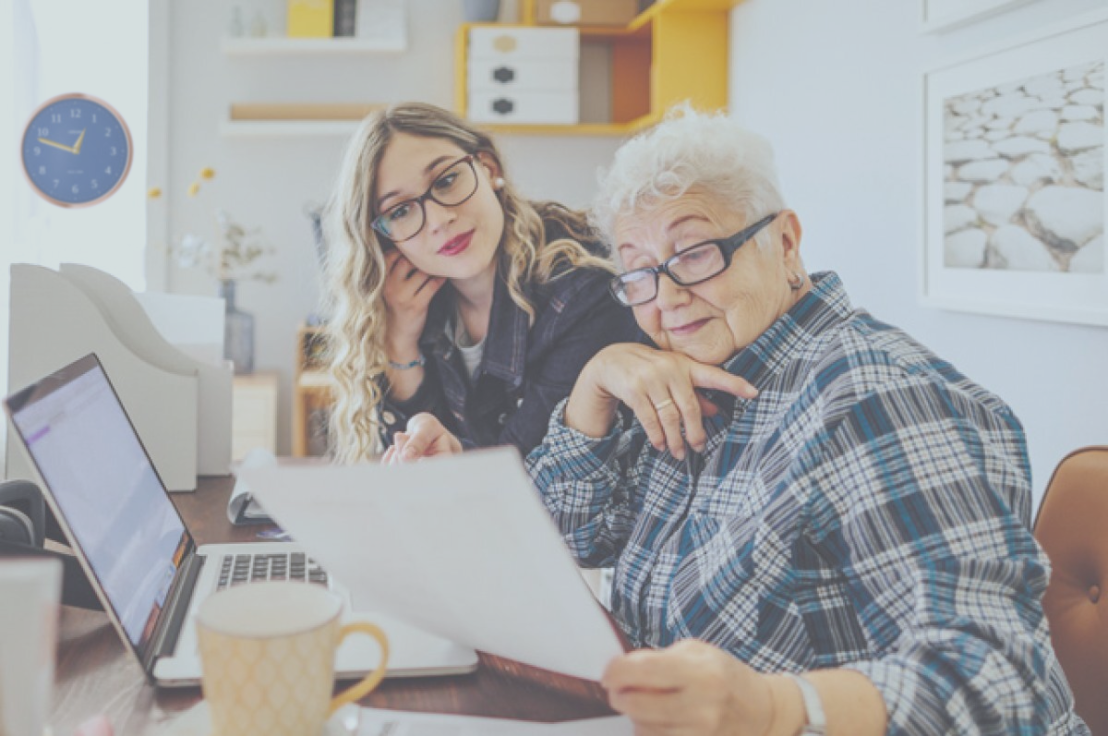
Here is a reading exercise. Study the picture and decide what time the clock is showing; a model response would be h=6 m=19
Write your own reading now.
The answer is h=12 m=48
